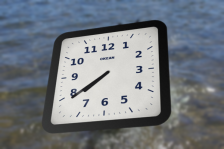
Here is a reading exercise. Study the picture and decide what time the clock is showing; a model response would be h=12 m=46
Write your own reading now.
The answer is h=7 m=39
